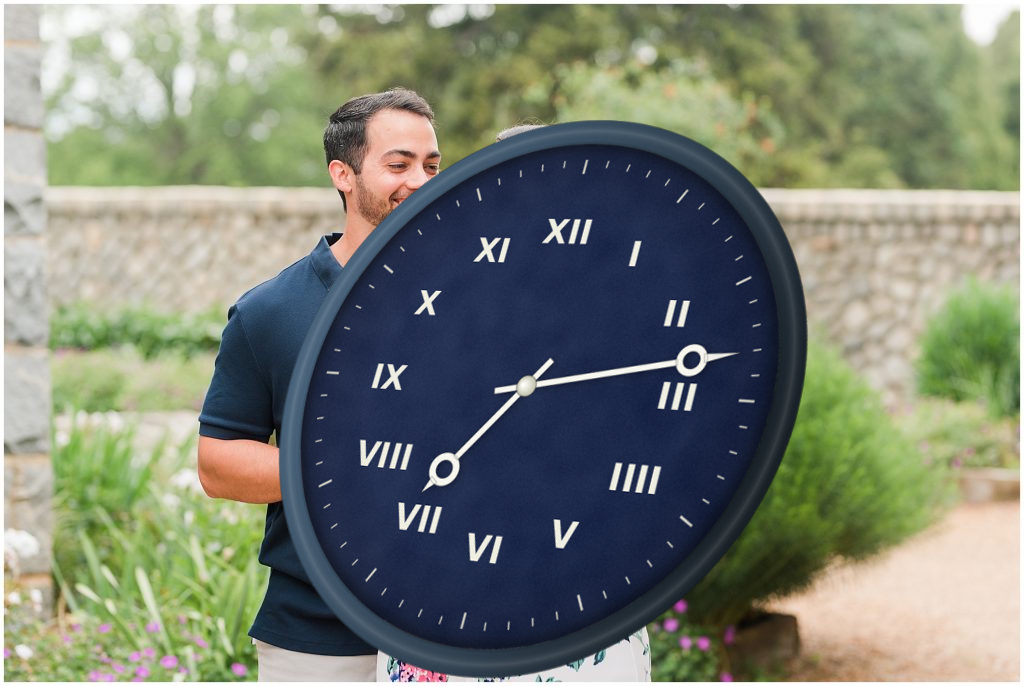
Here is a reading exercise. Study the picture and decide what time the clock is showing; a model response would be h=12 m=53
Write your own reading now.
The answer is h=7 m=13
